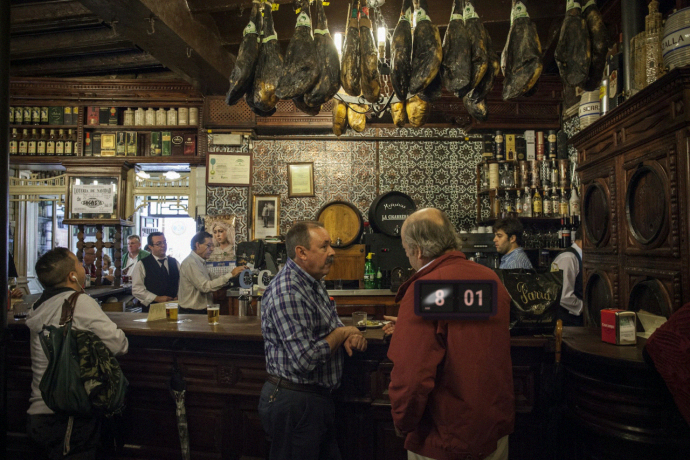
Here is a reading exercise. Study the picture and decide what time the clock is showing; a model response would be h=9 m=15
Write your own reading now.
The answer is h=8 m=1
